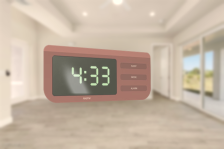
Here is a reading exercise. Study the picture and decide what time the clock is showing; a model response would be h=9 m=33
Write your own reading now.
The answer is h=4 m=33
